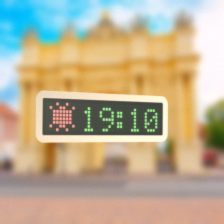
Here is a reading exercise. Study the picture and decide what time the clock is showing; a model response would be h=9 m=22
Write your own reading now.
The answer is h=19 m=10
